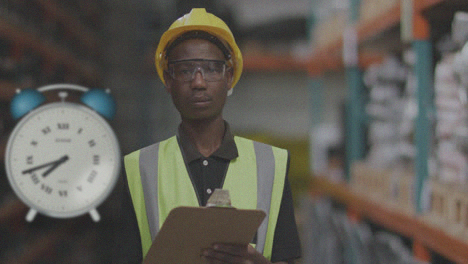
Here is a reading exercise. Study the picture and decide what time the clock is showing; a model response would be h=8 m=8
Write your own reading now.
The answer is h=7 m=42
